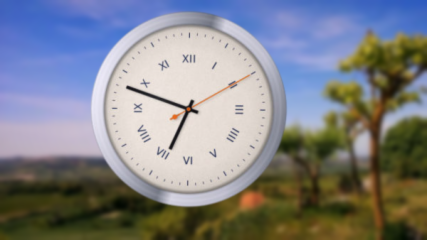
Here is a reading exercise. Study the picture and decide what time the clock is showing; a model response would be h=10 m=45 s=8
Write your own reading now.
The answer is h=6 m=48 s=10
